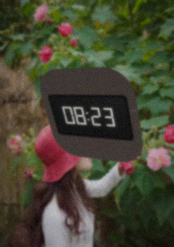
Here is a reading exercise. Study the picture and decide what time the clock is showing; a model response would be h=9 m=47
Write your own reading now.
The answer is h=8 m=23
